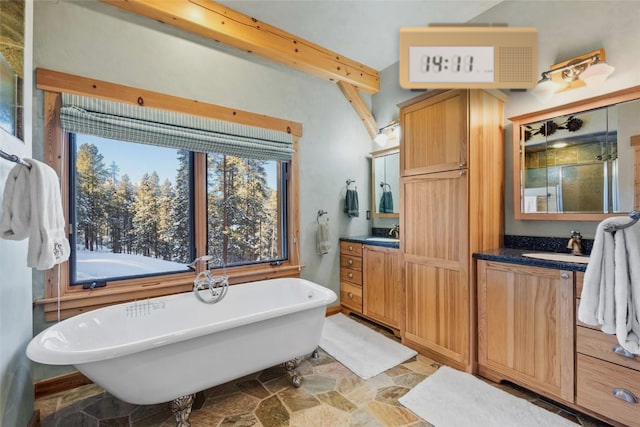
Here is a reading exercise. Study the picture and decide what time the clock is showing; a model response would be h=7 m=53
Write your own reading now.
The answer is h=14 m=11
